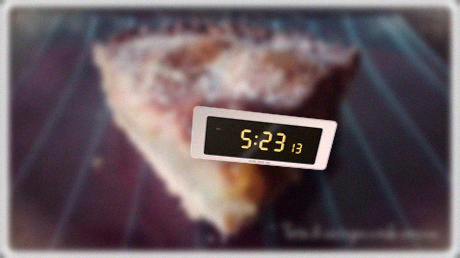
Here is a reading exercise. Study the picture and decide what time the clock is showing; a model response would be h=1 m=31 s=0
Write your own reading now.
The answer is h=5 m=23 s=13
